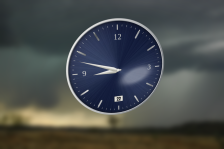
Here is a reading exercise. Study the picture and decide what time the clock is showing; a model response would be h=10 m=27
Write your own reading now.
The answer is h=8 m=48
